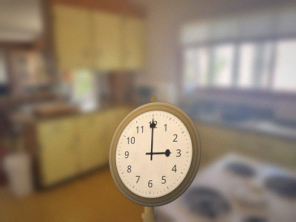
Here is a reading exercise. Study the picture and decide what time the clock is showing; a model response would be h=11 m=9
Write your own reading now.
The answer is h=3 m=0
